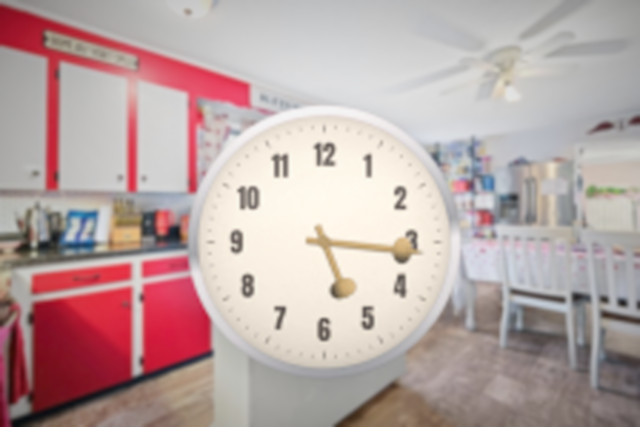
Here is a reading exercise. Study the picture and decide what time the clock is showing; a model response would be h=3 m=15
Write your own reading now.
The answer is h=5 m=16
